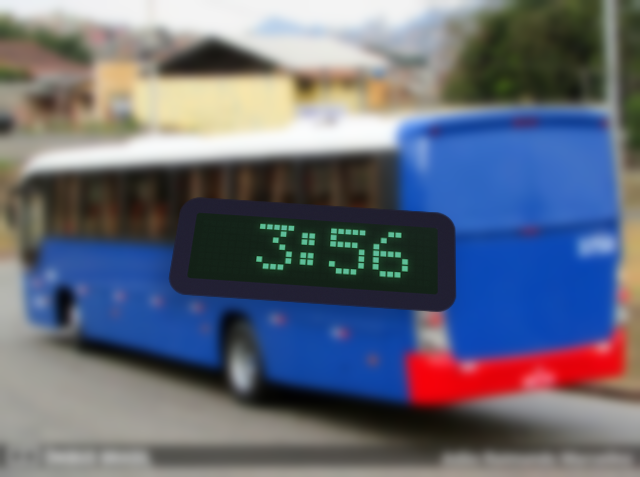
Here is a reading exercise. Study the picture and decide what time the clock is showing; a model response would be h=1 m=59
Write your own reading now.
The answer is h=3 m=56
